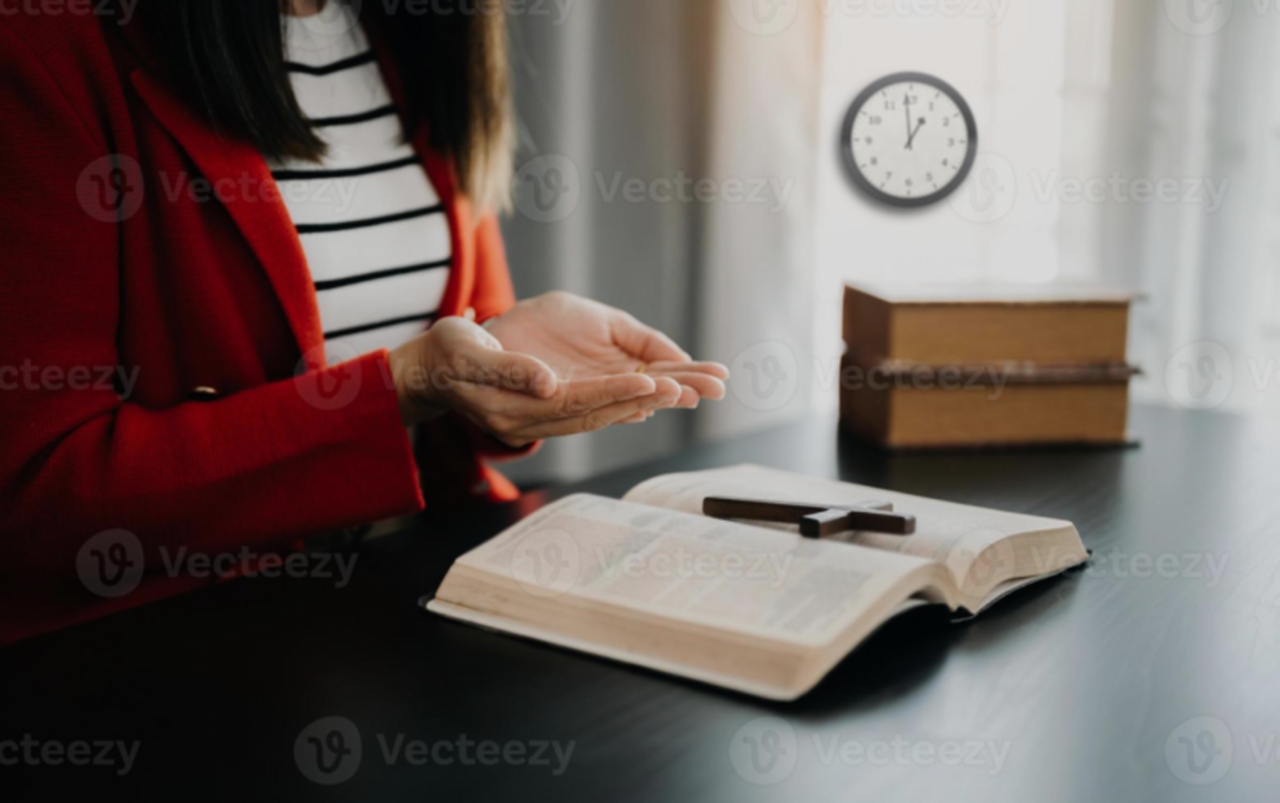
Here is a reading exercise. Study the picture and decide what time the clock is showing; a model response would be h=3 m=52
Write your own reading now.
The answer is h=12 m=59
